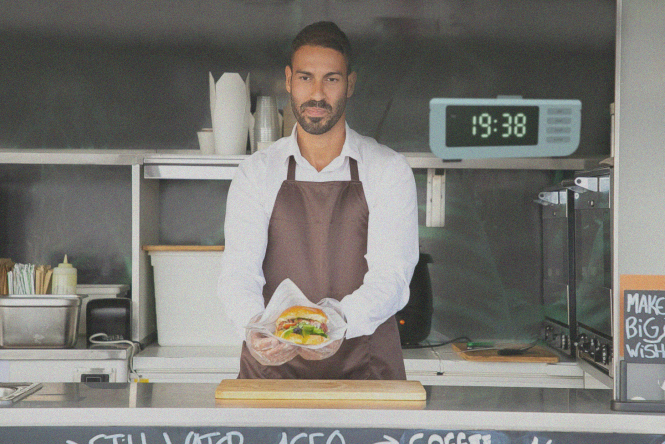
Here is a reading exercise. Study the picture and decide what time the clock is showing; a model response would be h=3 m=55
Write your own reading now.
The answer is h=19 m=38
